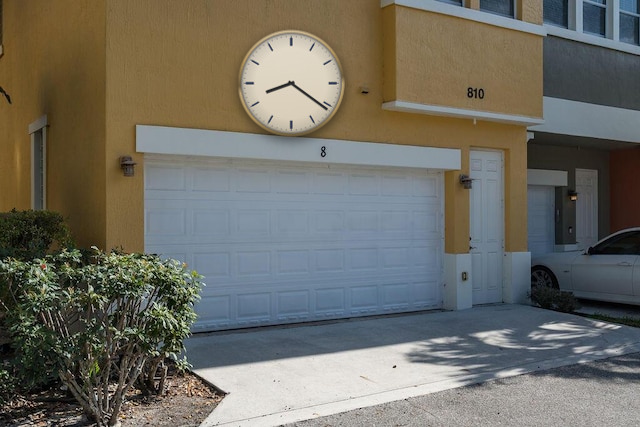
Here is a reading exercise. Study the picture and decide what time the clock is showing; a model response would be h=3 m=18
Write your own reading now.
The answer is h=8 m=21
